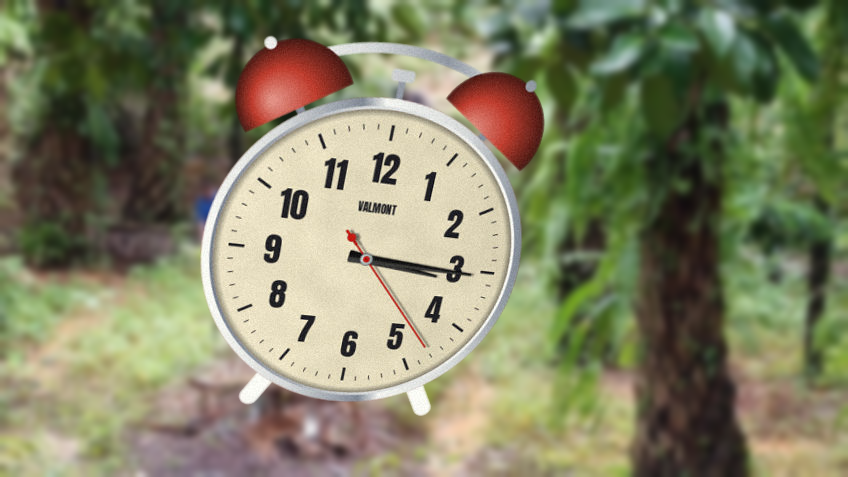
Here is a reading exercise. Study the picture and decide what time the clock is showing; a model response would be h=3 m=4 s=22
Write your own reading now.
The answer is h=3 m=15 s=23
